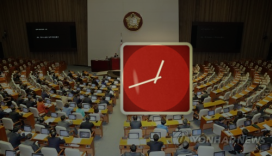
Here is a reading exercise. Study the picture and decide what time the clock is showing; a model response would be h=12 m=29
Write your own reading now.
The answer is h=12 m=42
